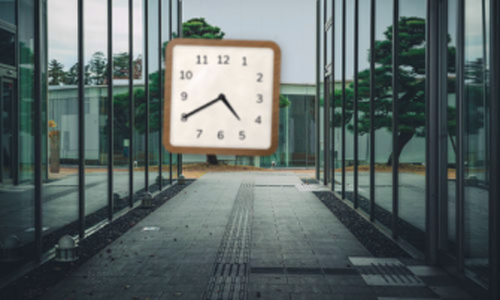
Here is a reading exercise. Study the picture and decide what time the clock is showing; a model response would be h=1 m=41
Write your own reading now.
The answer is h=4 m=40
